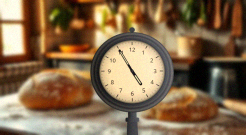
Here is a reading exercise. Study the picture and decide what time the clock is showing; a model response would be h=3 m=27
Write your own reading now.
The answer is h=4 m=55
